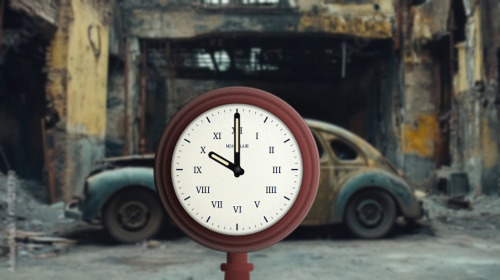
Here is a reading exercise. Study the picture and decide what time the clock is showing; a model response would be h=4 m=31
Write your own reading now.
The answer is h=10 m=0
